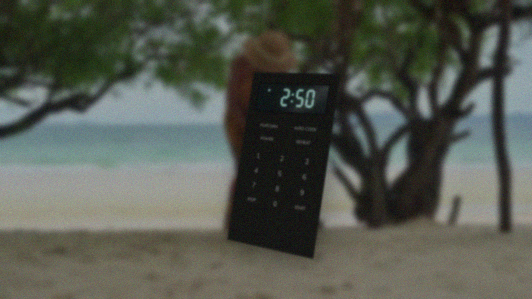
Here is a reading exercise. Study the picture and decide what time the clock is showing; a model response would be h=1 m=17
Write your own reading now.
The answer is h=2 m=50
